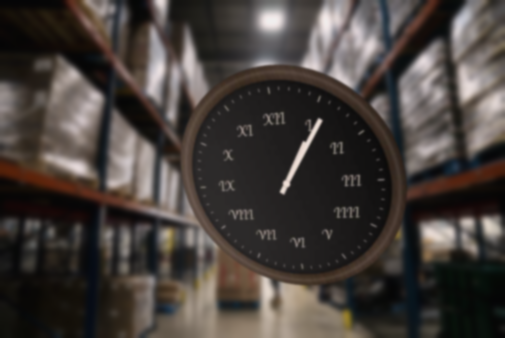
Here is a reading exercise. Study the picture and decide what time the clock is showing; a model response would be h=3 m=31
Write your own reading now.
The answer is h=1 m=6
